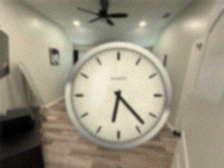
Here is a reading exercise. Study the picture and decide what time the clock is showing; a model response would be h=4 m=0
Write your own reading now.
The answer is h=6 m=23
